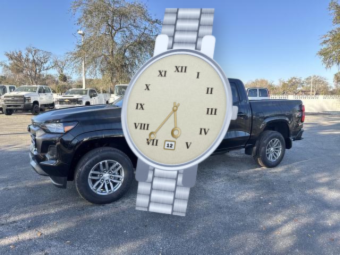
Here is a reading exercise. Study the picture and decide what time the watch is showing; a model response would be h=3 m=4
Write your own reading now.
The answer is h=5 m=36
